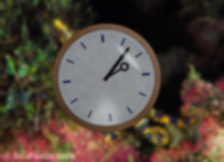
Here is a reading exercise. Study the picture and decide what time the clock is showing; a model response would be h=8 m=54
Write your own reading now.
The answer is h=2 m=7
